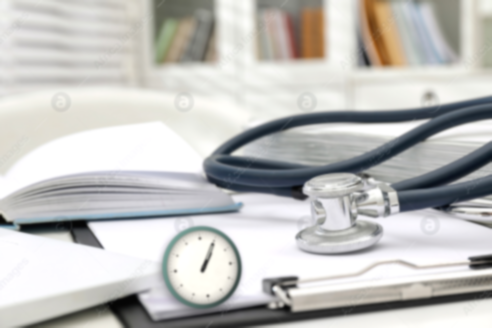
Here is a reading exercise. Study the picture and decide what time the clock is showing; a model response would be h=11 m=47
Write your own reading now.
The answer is h=1 m=5
